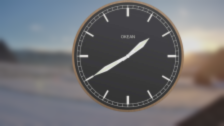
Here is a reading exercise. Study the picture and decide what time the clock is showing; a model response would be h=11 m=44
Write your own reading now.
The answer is h=1 m=40
